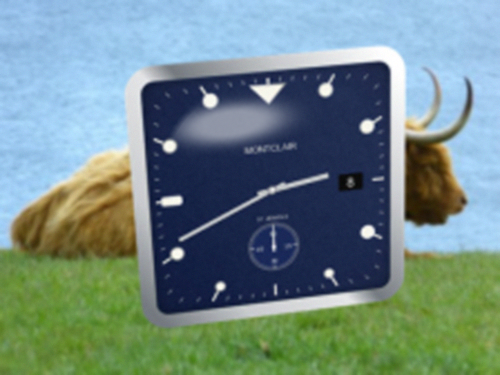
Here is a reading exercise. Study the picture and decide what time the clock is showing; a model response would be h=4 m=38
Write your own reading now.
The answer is h=2 m=41
